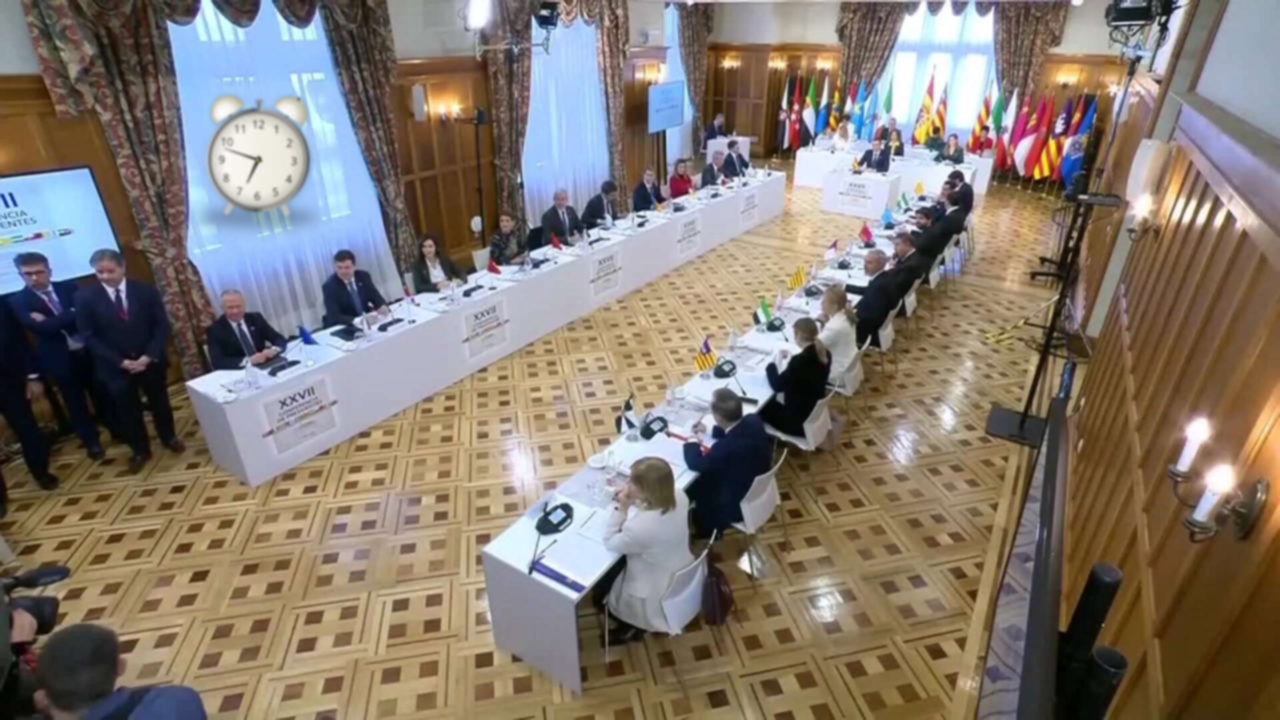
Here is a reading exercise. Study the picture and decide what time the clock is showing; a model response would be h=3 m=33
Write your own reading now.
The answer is h=6 m=48
